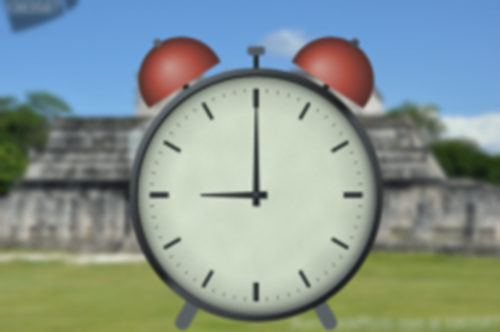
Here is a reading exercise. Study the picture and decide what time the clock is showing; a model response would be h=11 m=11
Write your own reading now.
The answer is h=9 m=0
